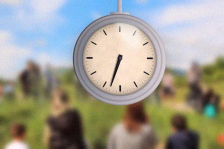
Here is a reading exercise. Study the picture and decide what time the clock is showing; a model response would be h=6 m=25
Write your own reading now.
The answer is h=6 m=33
